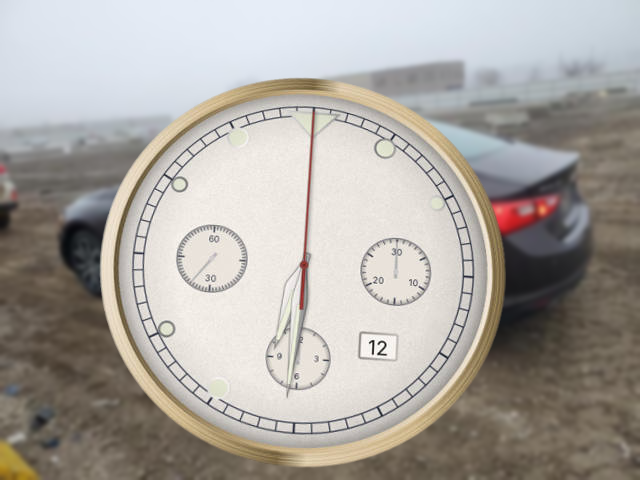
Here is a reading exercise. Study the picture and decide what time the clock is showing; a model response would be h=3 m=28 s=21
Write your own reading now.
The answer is h=6 m=30 s=36
